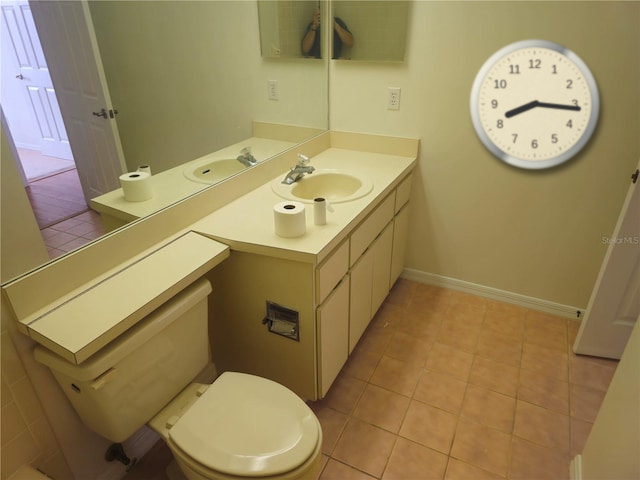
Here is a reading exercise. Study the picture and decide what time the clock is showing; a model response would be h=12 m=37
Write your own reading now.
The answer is h=8 m=16
